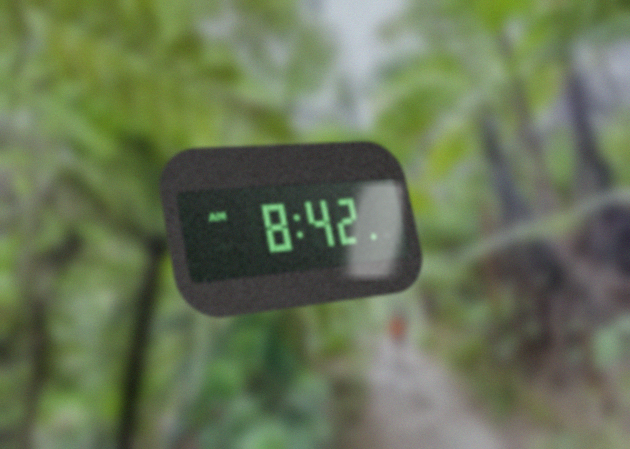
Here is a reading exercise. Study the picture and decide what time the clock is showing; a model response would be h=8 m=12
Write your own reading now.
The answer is h=8 m=42
